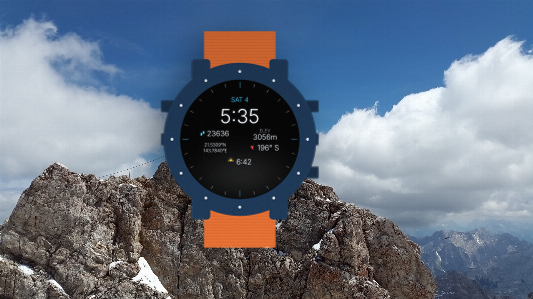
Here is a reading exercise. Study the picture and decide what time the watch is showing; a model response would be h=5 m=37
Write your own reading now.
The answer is h=5 m=35
